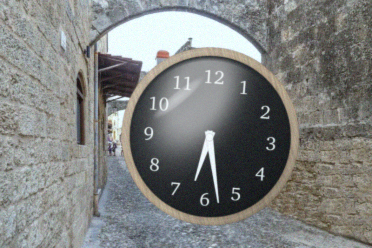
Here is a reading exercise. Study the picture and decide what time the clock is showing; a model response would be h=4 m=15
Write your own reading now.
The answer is h=6 m=28
